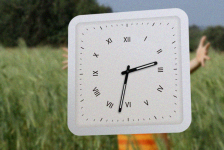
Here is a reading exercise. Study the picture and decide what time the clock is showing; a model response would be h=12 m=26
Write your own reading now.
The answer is h=2 m=32
